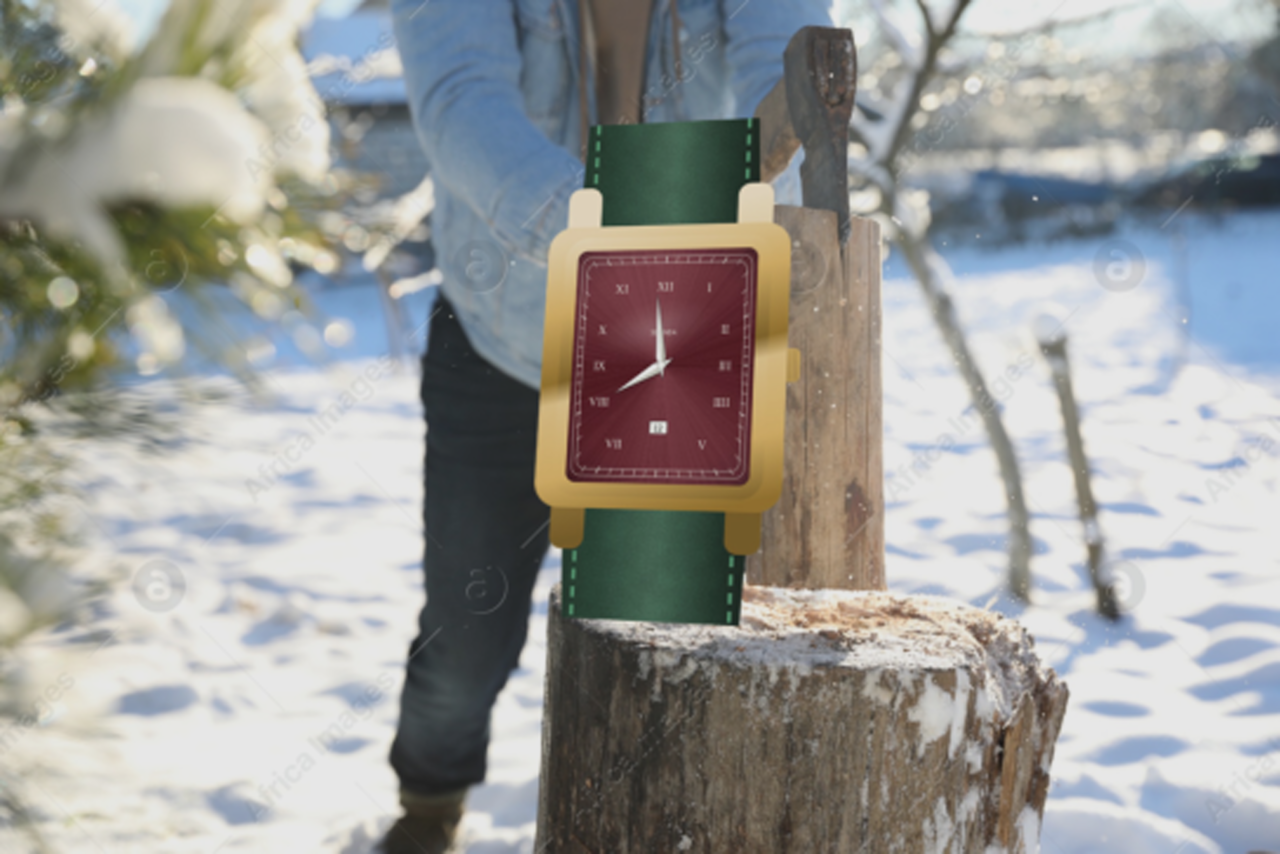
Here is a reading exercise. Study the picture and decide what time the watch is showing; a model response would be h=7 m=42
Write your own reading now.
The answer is h=7 m=59
